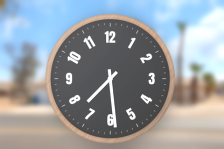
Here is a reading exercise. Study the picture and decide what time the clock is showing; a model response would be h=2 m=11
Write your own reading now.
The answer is h=7 m=29
